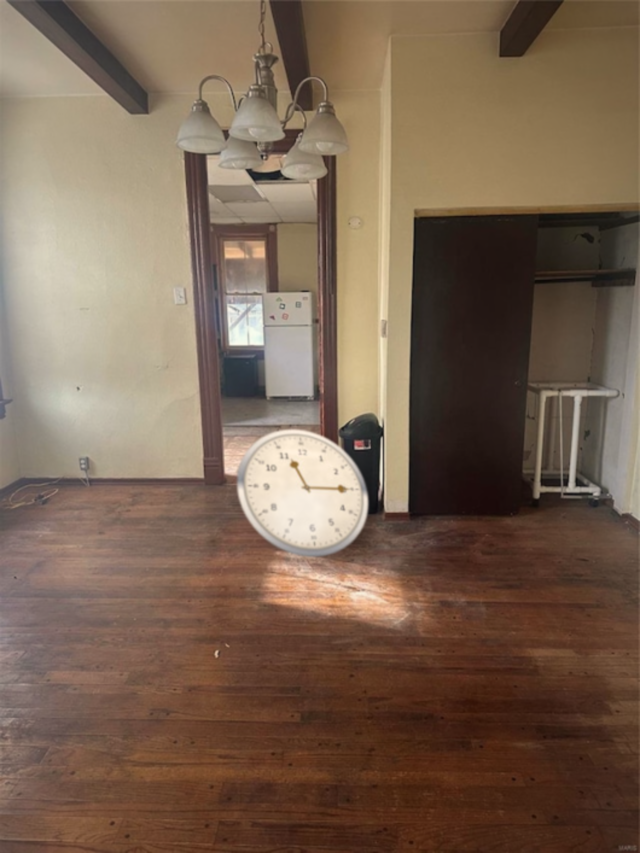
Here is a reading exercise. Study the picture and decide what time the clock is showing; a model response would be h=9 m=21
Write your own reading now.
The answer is h=11 m=15
